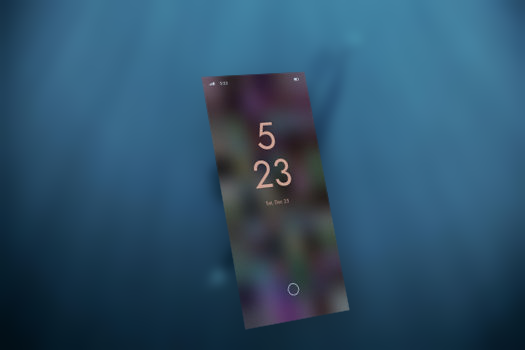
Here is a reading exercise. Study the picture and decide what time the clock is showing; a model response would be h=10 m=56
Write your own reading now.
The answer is h=5 m=23
